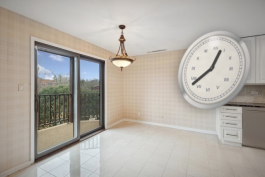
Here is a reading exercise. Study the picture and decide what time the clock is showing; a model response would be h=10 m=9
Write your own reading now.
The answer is h=12 m=38
